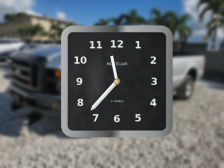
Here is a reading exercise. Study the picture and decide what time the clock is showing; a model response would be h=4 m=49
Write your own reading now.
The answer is h=11 m=37
